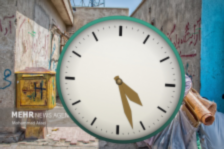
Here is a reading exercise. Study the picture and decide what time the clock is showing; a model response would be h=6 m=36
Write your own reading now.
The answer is h=4 m=27
